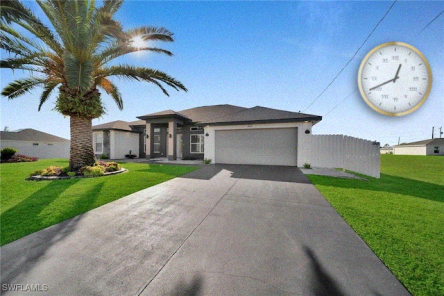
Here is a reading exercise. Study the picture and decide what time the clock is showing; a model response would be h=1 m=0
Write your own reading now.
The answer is h=12 m=41
